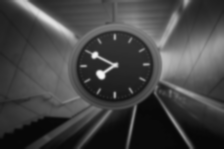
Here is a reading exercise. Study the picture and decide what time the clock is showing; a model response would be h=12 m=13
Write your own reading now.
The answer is h=7 m=50
